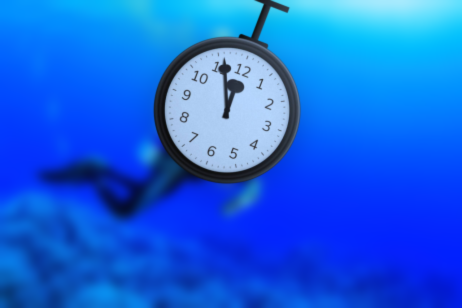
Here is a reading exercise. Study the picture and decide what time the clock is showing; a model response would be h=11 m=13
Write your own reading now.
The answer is h=11 m=56
